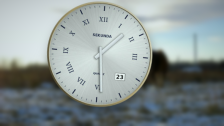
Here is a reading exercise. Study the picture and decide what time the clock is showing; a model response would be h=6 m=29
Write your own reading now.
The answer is h=1 m=29
